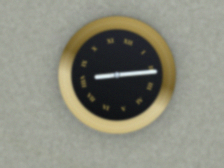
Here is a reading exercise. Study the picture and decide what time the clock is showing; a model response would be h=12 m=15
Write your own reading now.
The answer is h=8 m=11
